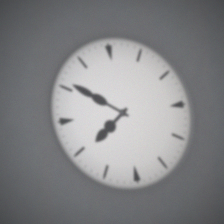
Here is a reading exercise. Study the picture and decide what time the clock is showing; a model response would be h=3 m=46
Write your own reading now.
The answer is h=7 m=51
